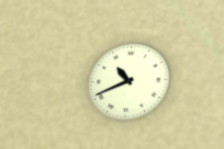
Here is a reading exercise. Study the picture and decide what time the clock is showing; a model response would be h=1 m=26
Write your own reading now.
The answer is h=10 m=41
